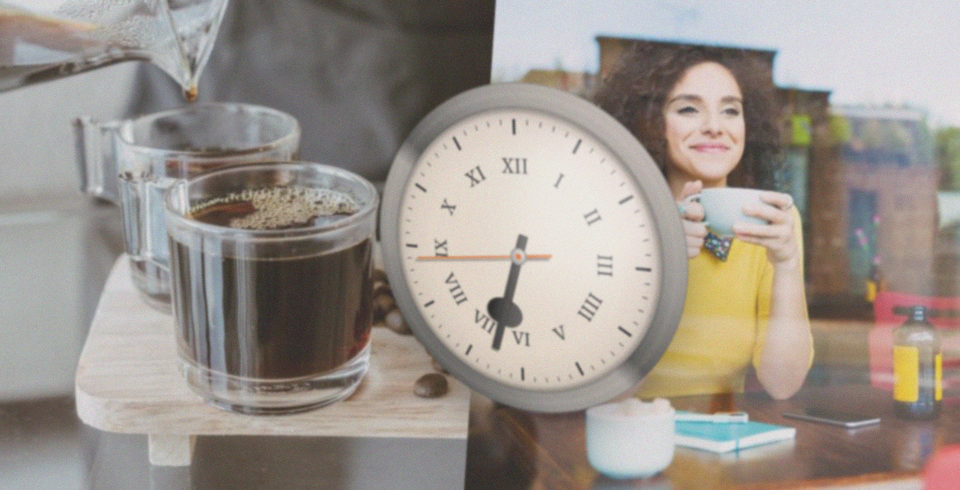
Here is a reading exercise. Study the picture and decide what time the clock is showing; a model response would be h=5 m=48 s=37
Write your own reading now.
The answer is h=6 m=32 s=44
